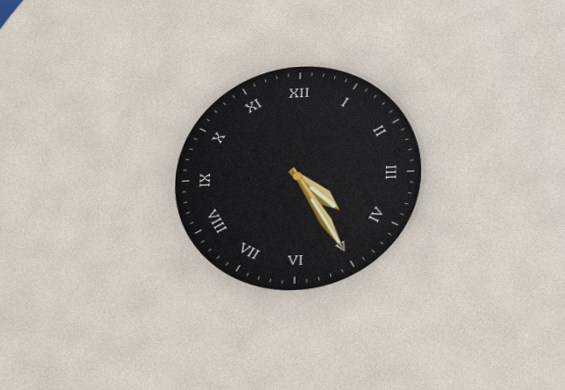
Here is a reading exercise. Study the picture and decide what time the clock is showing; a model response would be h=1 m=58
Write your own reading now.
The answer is h=4 m=25
